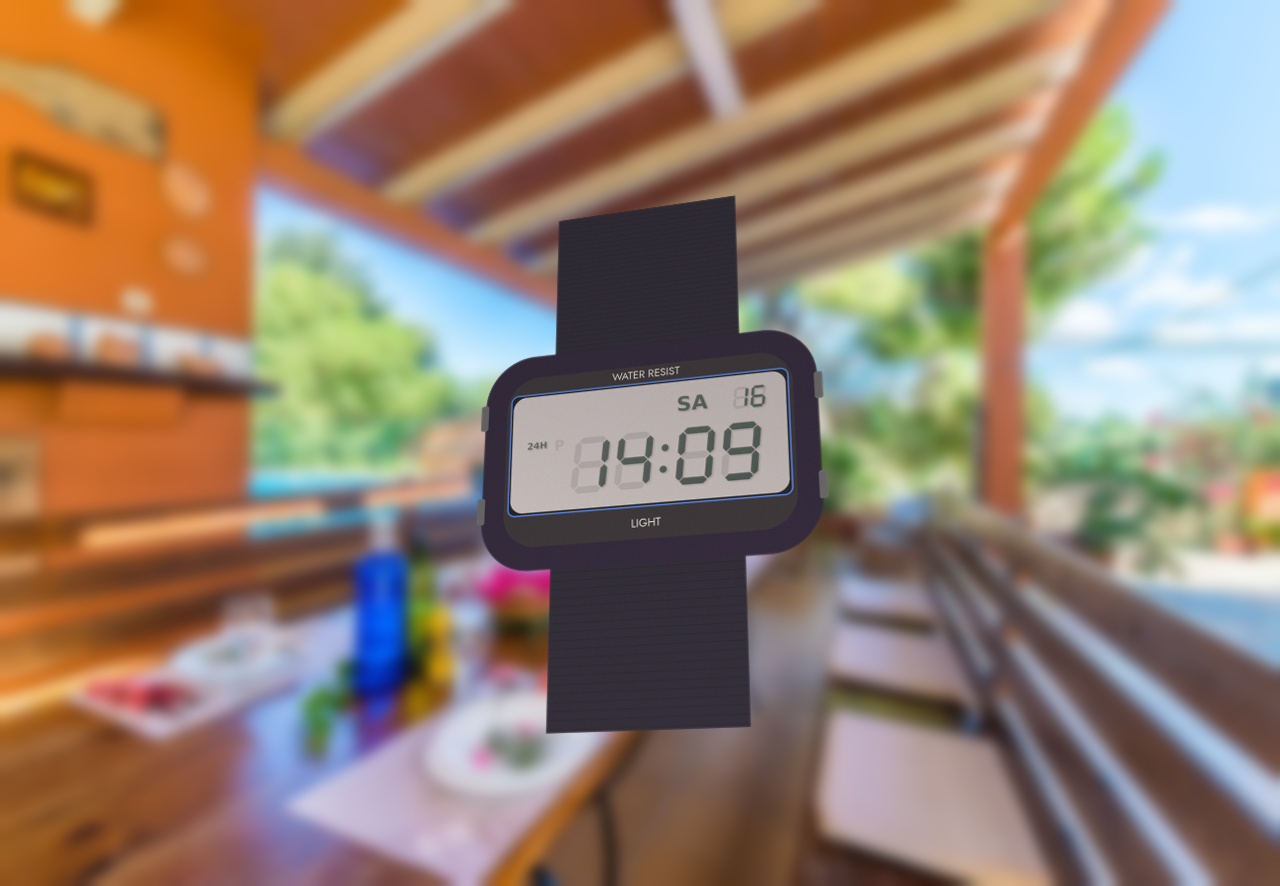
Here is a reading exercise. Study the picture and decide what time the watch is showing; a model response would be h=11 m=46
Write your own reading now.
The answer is h=14 m=9
